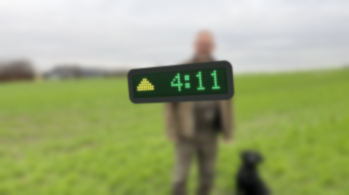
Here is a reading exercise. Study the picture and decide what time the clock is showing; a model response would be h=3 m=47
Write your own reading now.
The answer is h=4 m=11
